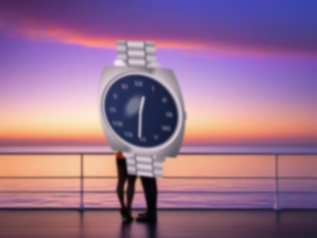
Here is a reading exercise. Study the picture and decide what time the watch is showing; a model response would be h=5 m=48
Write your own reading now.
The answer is h=12 m=31
